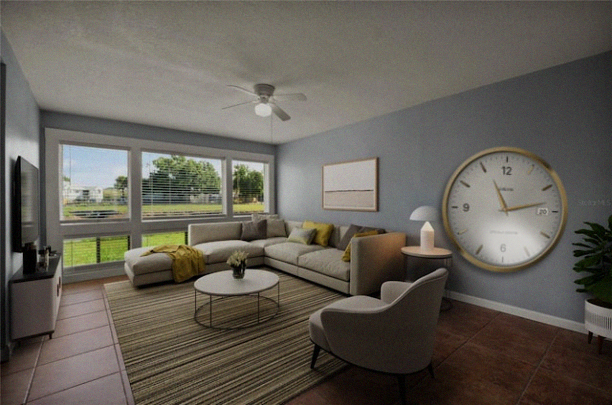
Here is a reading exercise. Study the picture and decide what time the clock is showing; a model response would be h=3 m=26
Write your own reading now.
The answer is h=11 m=13
